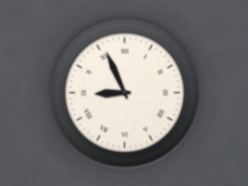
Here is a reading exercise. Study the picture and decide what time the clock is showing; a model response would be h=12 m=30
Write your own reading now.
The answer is h=8 m=56
